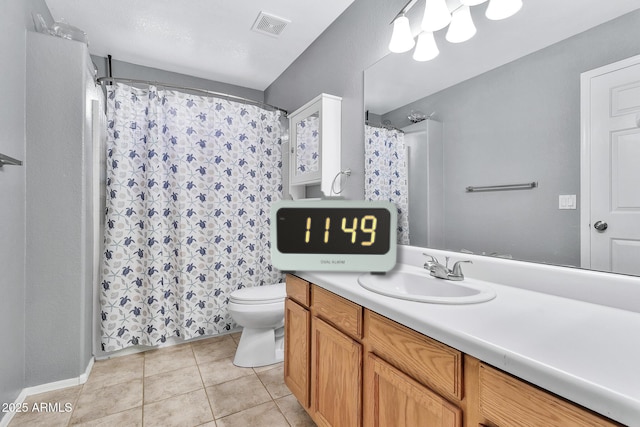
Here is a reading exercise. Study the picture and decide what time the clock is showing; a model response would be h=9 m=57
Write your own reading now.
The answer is h=11 m=49
